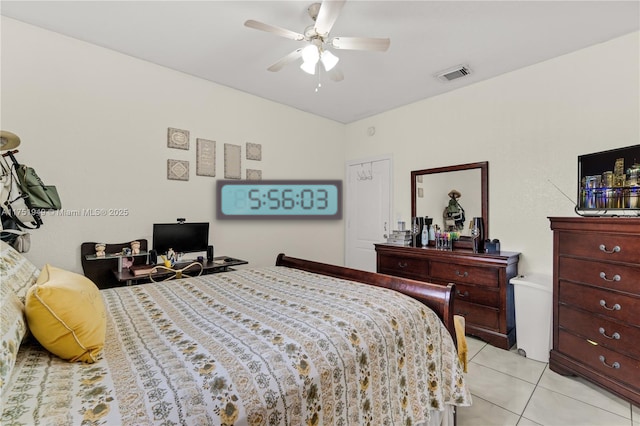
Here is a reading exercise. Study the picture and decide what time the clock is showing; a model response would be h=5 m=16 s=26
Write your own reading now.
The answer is h=5 m=56 s=3
